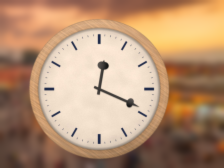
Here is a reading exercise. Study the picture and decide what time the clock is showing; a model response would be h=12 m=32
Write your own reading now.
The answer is h=12 m=19
